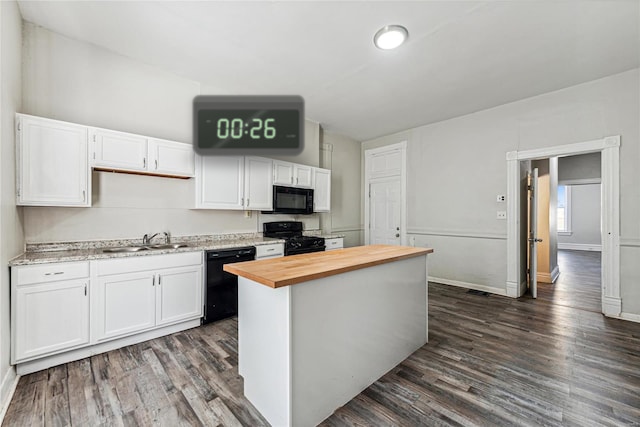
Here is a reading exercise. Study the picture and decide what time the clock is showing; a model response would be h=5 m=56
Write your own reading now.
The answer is h=0 m=26
